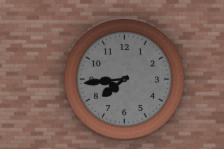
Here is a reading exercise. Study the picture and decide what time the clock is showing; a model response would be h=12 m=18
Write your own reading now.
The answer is h=7 m=44
